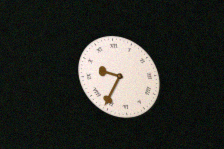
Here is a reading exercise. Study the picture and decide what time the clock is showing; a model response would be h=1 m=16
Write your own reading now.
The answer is h=9 m=36
